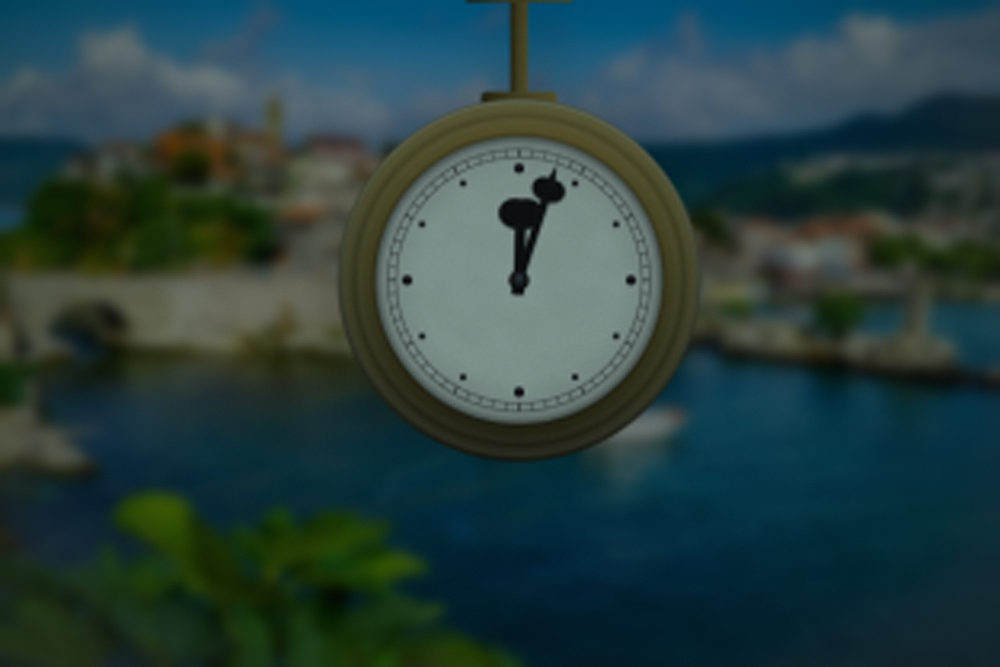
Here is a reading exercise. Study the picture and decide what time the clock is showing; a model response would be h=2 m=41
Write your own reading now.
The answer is h=12 m=3
